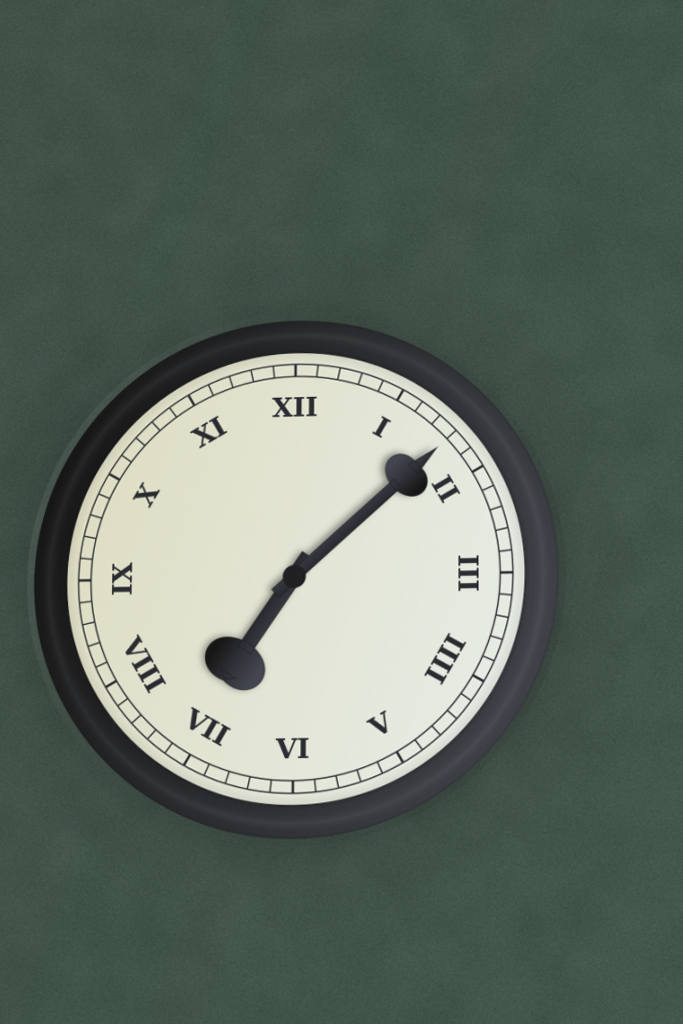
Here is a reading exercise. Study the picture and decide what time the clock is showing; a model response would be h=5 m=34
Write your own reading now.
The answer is h=7 m=8
